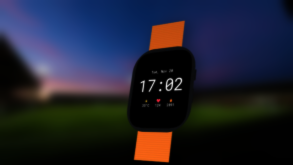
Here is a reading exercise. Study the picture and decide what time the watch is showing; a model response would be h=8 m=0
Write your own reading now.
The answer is h=17 m=2
